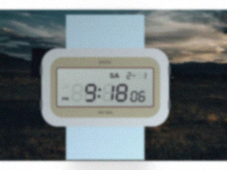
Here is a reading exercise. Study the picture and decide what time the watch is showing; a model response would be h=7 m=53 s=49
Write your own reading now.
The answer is h=9 m=18 s=6
